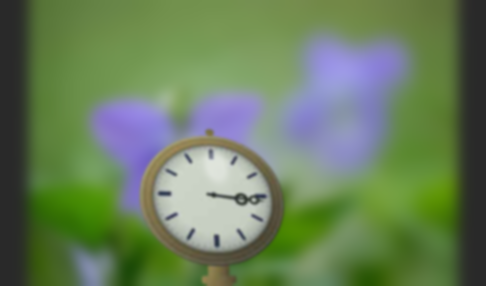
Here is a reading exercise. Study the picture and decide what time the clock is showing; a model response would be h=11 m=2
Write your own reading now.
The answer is h=3 m=16
